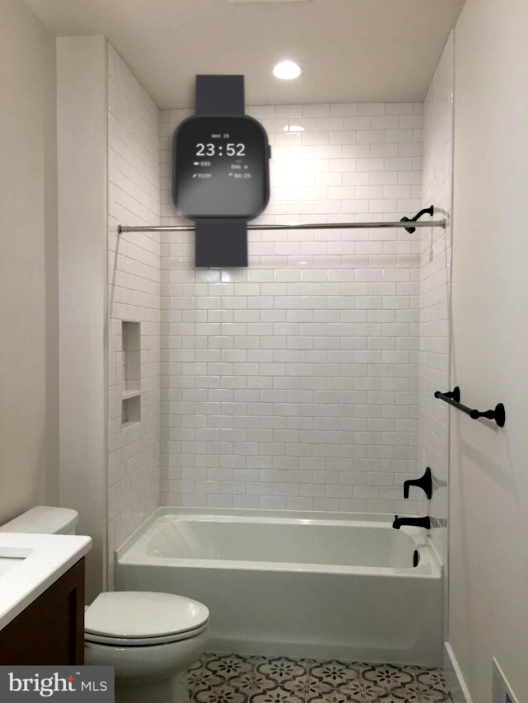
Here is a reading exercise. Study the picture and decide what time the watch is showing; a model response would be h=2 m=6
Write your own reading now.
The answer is h=23 m=52
